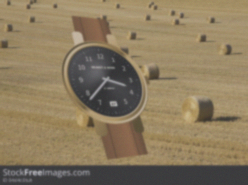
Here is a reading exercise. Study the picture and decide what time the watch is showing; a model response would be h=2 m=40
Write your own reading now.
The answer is h=3 m=38
